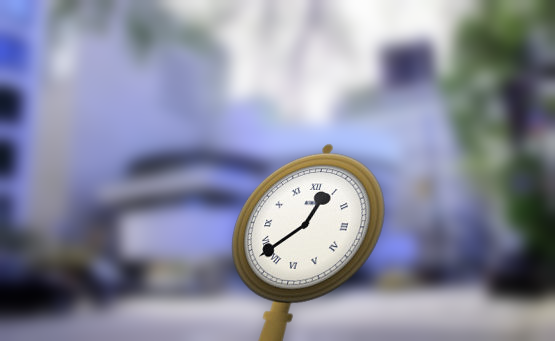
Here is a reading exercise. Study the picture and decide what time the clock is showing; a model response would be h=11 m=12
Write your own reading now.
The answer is h=12 m=38
